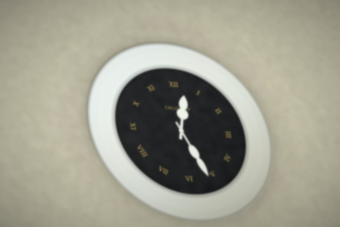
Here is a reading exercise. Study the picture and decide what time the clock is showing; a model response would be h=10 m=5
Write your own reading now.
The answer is h=12 m=26
